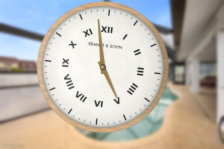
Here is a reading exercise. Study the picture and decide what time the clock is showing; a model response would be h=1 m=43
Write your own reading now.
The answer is h=4 m=58
